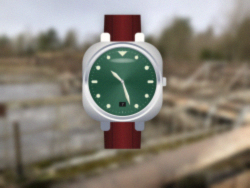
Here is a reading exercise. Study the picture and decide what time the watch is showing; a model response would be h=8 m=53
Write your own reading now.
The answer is h=10 m=27
